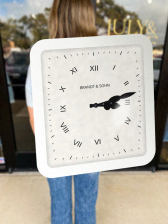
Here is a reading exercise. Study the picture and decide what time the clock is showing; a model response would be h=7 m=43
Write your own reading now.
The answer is h=3 m=13
